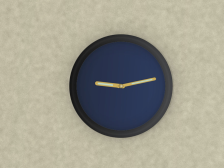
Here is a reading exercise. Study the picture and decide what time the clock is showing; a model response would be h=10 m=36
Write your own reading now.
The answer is h=9 m=13
